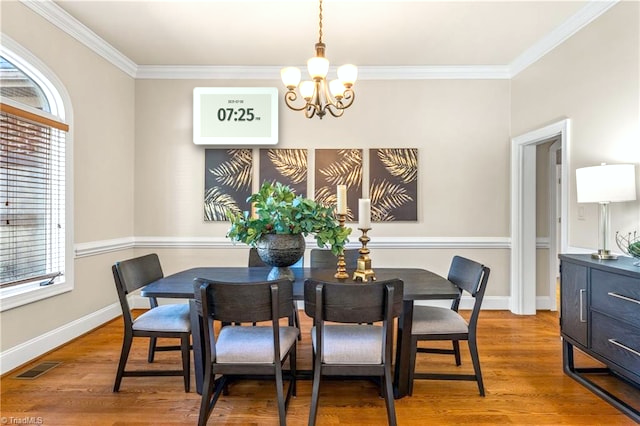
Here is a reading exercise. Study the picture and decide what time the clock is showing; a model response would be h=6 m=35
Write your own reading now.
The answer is h=7 m=25
